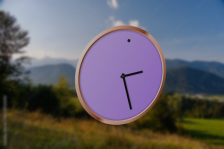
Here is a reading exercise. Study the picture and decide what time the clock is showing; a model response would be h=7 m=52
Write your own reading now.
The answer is h=2 m=26
